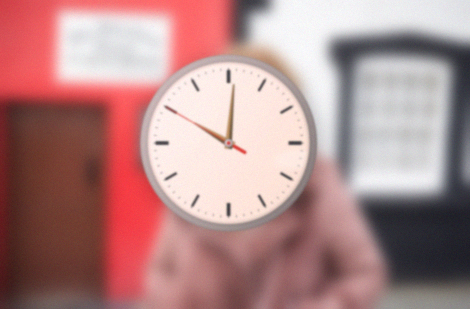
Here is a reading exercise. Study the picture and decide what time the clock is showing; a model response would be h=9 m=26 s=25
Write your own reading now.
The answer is h=10 m=0 s=50
